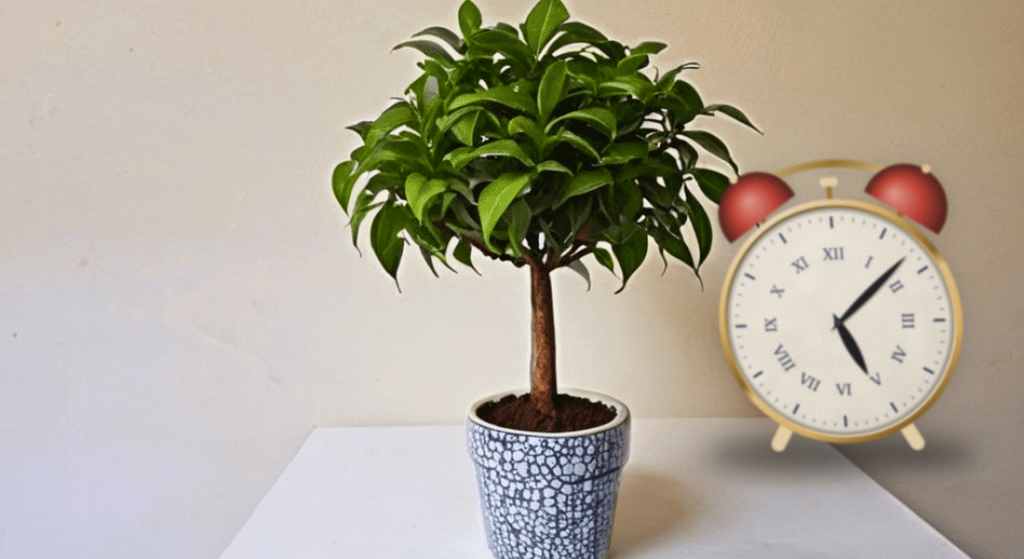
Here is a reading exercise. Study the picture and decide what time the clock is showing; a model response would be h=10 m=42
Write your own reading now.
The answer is h=5 m=8
